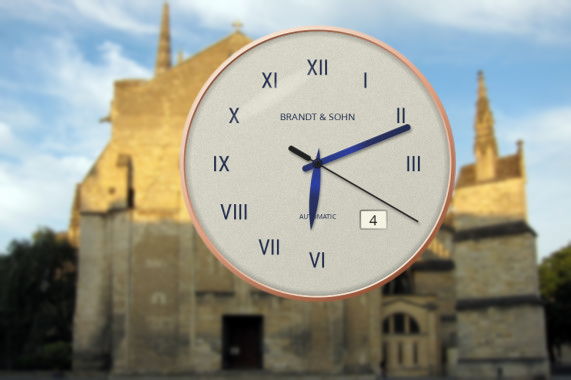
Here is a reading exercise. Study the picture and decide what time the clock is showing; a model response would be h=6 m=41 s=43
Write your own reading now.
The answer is h=6 m=11 s=20
